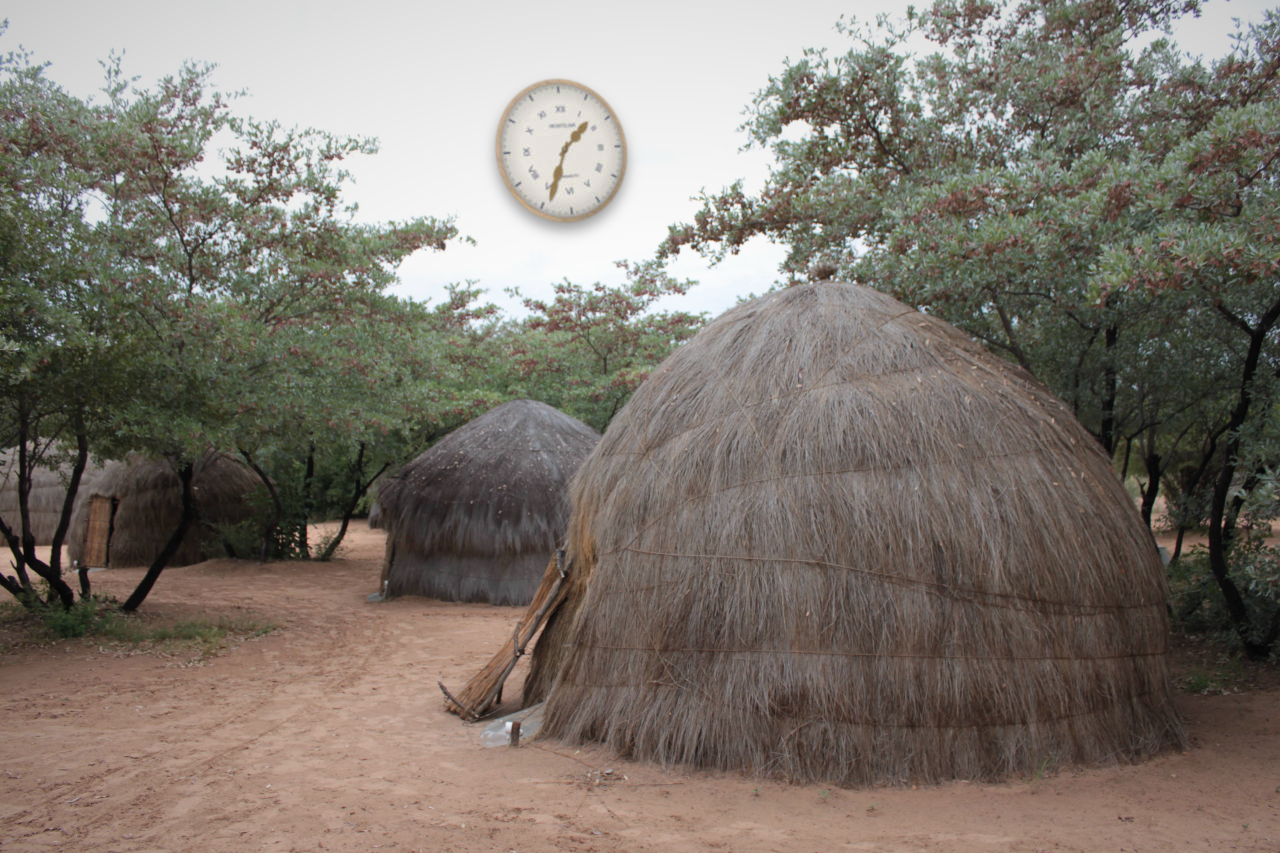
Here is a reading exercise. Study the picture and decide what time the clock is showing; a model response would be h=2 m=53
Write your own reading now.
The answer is h=1 m=34
